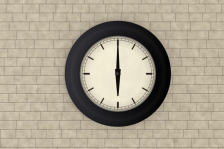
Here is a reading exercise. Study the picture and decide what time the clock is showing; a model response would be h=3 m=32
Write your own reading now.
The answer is h=6 m=0
